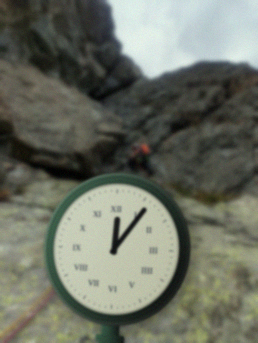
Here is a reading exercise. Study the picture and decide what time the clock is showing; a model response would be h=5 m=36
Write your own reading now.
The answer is h=12 m=6
